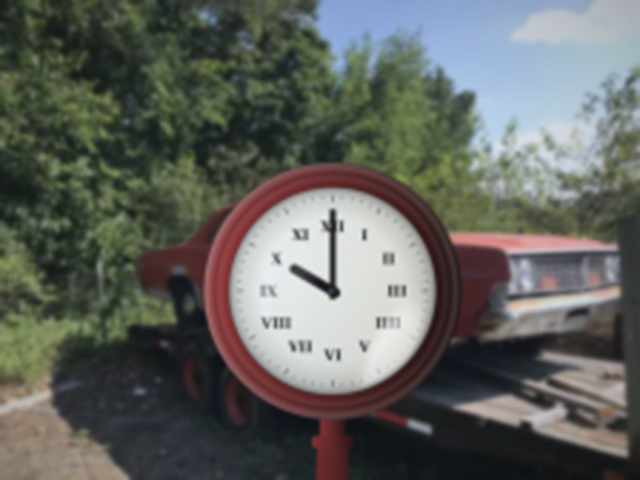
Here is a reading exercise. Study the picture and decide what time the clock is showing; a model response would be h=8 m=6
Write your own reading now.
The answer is h=10 m=0
